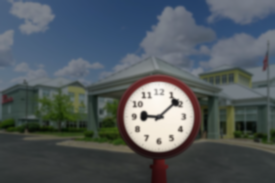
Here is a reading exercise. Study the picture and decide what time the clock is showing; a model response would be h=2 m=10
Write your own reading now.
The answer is h=9 m=8
